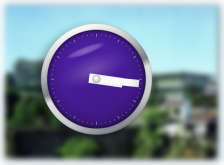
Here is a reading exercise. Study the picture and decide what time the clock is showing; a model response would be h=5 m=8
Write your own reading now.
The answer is h=3 m=16
